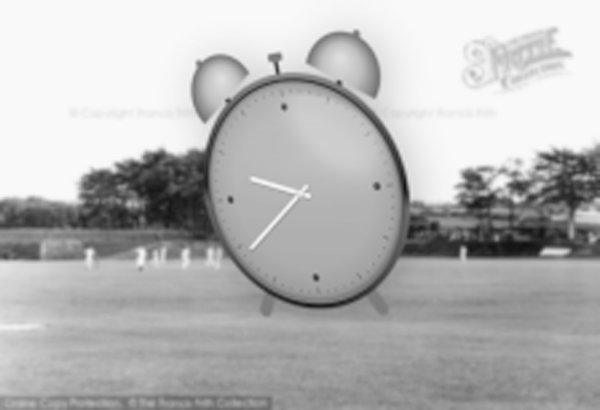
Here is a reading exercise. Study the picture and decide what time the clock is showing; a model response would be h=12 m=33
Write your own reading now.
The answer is h=9 m=39
